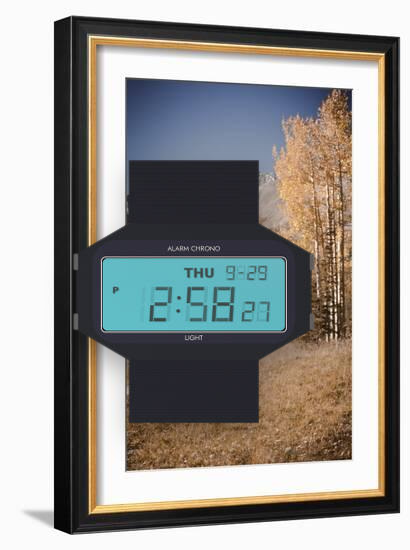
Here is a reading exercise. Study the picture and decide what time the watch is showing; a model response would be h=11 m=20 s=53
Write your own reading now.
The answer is h=2 m=58 s=27
